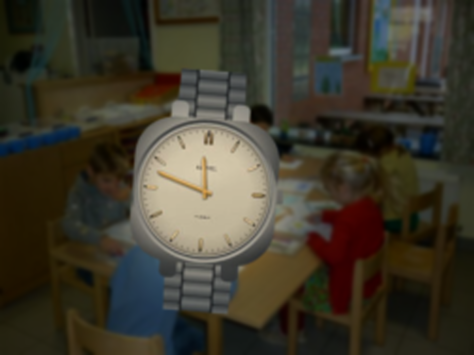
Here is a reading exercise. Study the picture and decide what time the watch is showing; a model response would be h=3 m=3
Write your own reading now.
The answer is h=11 m=48
